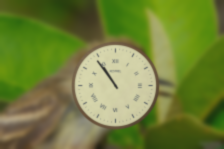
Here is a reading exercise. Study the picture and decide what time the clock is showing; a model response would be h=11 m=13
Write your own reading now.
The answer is h=10 m=54
